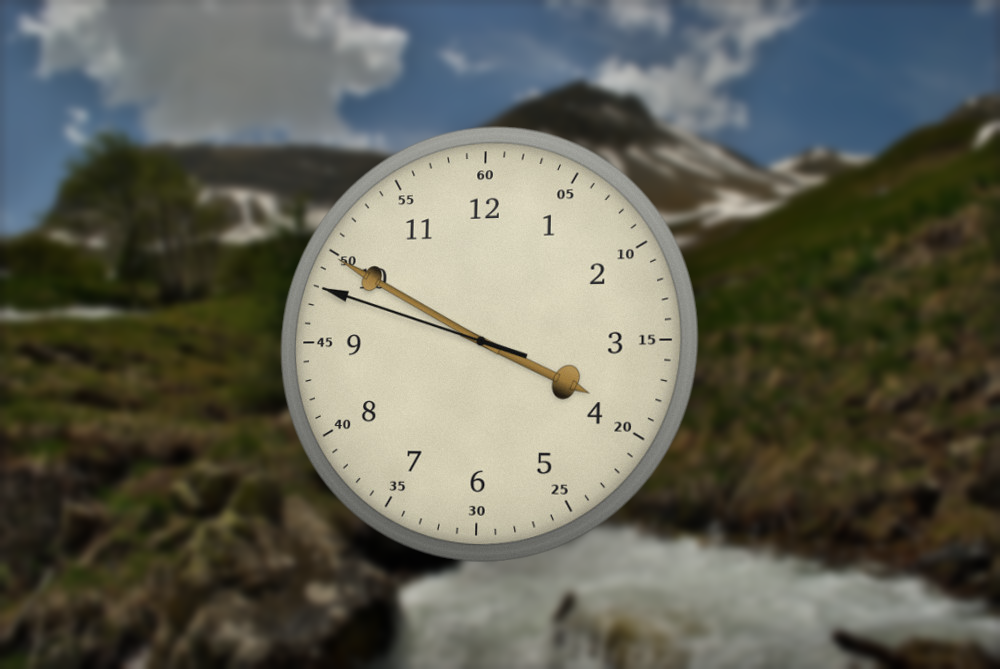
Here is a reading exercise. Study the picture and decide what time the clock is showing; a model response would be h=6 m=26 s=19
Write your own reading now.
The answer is h=3 m=49 s=48
